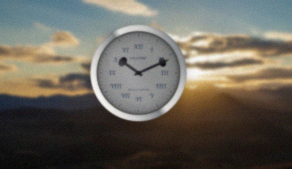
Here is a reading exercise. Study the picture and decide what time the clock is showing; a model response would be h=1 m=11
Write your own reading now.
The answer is h=10 m=11
